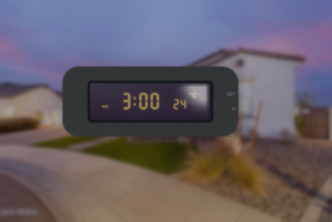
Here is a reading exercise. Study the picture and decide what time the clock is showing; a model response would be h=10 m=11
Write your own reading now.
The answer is h=3 m=0
